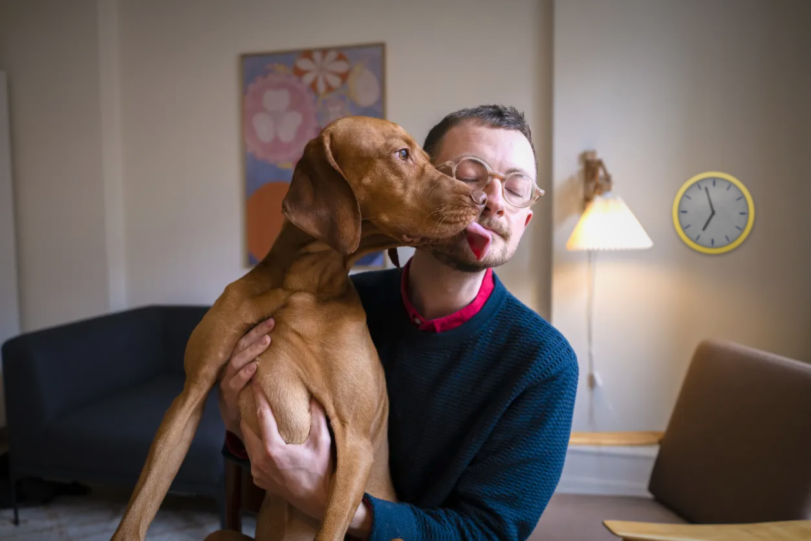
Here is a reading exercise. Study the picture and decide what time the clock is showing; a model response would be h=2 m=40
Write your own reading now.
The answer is h=6 m=57
